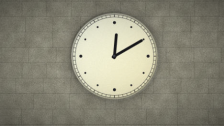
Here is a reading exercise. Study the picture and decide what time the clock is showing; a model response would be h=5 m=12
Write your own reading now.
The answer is h=12 m=10
